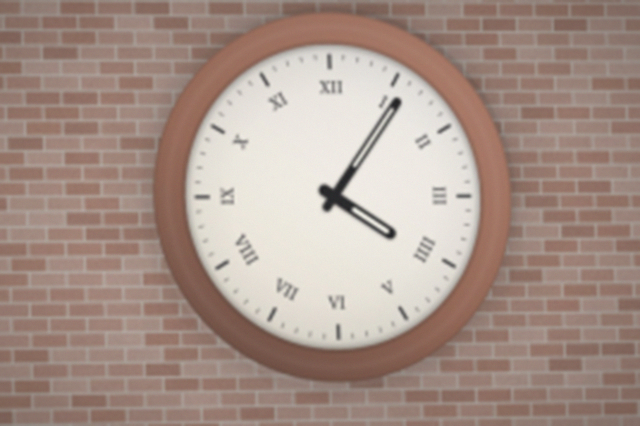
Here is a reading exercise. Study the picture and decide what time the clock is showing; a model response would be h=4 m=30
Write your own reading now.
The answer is h=4 m=6
